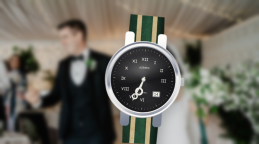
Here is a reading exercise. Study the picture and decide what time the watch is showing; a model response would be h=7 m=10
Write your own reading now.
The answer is h=6 m=34
